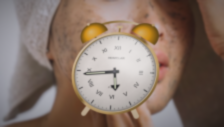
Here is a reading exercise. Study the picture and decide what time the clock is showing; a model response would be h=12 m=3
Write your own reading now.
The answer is h=5 m=44
